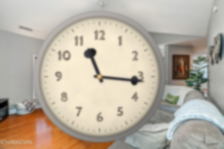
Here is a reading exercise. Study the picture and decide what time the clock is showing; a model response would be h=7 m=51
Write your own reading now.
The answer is h=11 m=16
